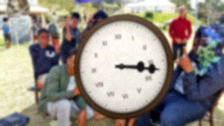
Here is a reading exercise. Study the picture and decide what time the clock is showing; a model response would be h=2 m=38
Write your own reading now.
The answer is h=3 m=17
